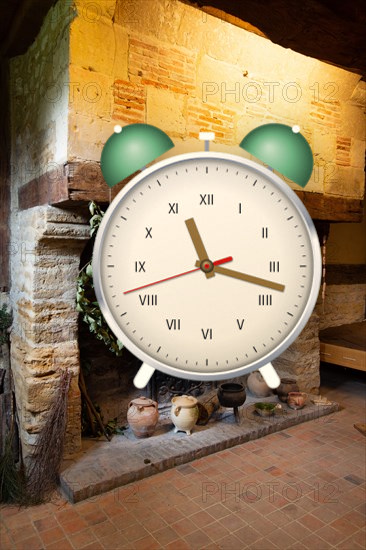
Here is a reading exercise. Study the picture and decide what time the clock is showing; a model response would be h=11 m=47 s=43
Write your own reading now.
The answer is h=11 m=17 s=42
